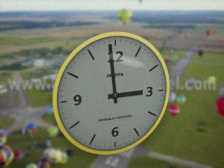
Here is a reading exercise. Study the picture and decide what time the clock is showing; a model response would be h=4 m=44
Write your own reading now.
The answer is h=2 m=59
